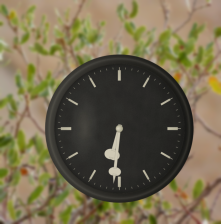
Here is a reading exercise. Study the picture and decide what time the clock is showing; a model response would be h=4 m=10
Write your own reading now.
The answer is h=6 m=31
